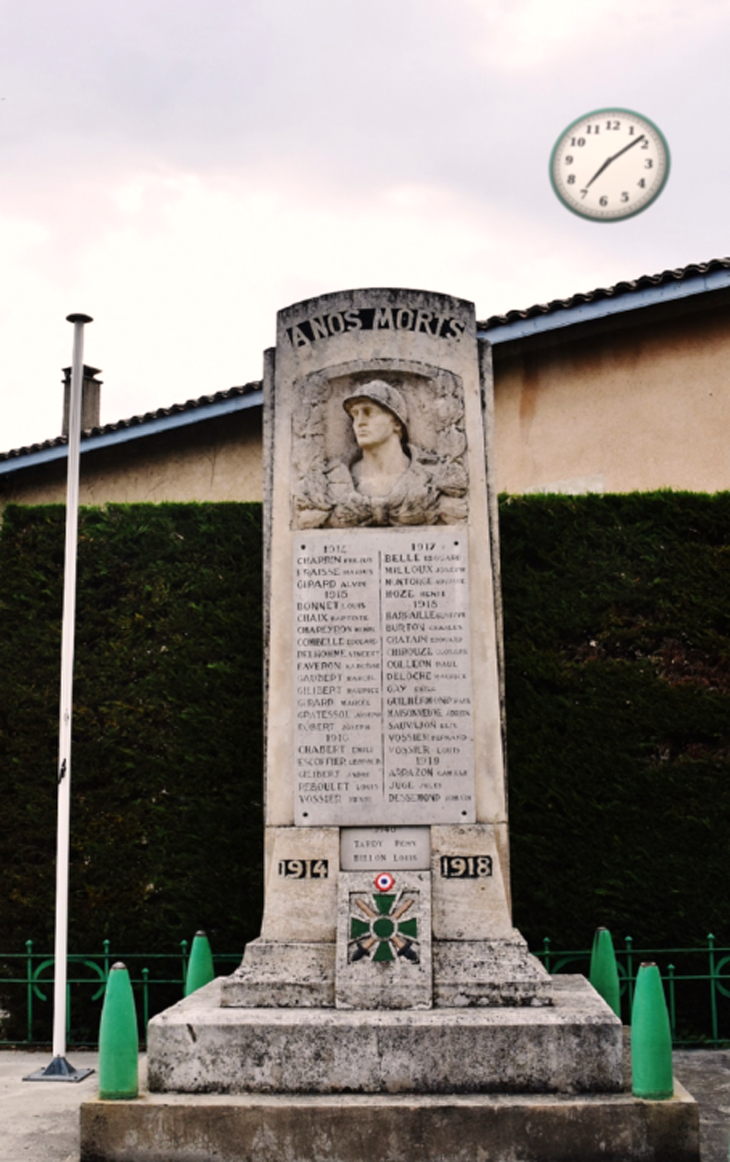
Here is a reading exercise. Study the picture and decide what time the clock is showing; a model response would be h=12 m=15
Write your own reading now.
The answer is h=7 m=8
